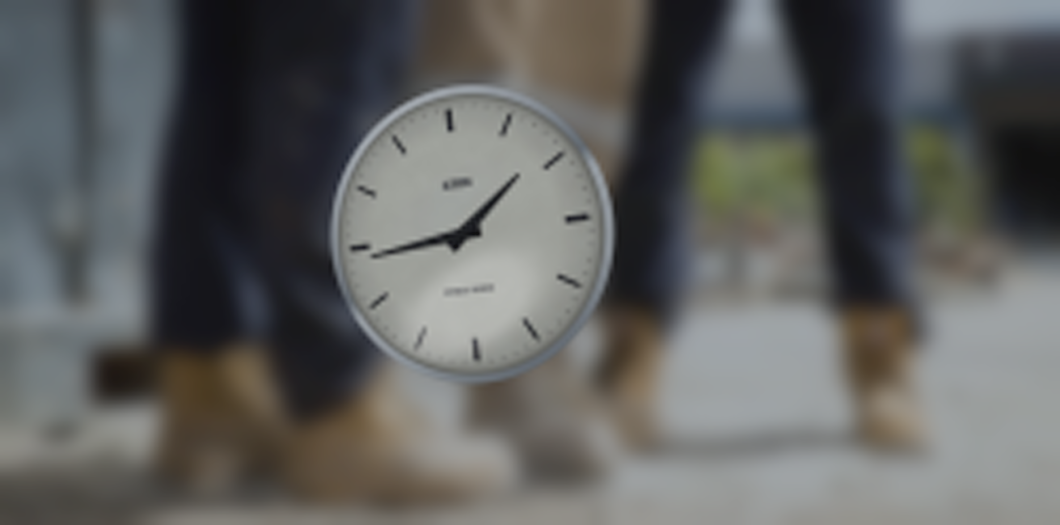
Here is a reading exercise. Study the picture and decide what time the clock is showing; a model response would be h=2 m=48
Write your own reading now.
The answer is h=1 m=44
